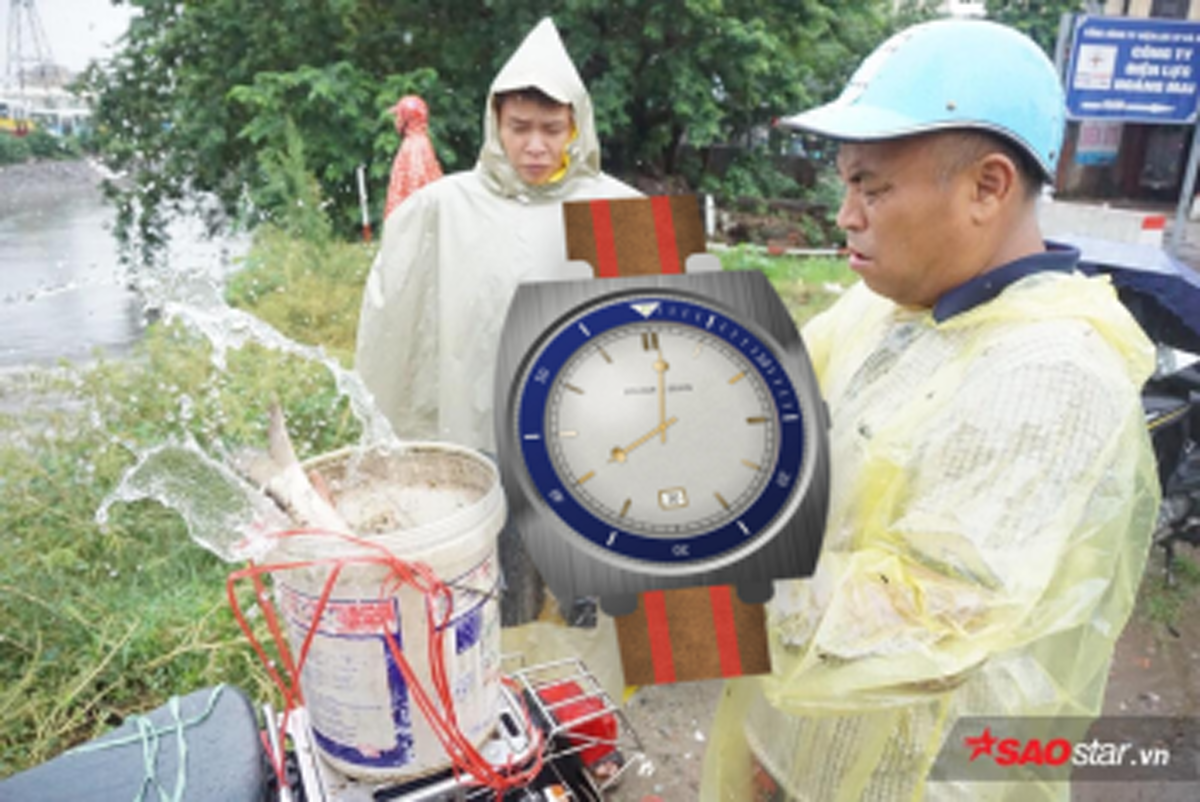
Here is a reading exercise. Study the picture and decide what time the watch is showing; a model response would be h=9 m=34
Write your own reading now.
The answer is h=8 m=1
